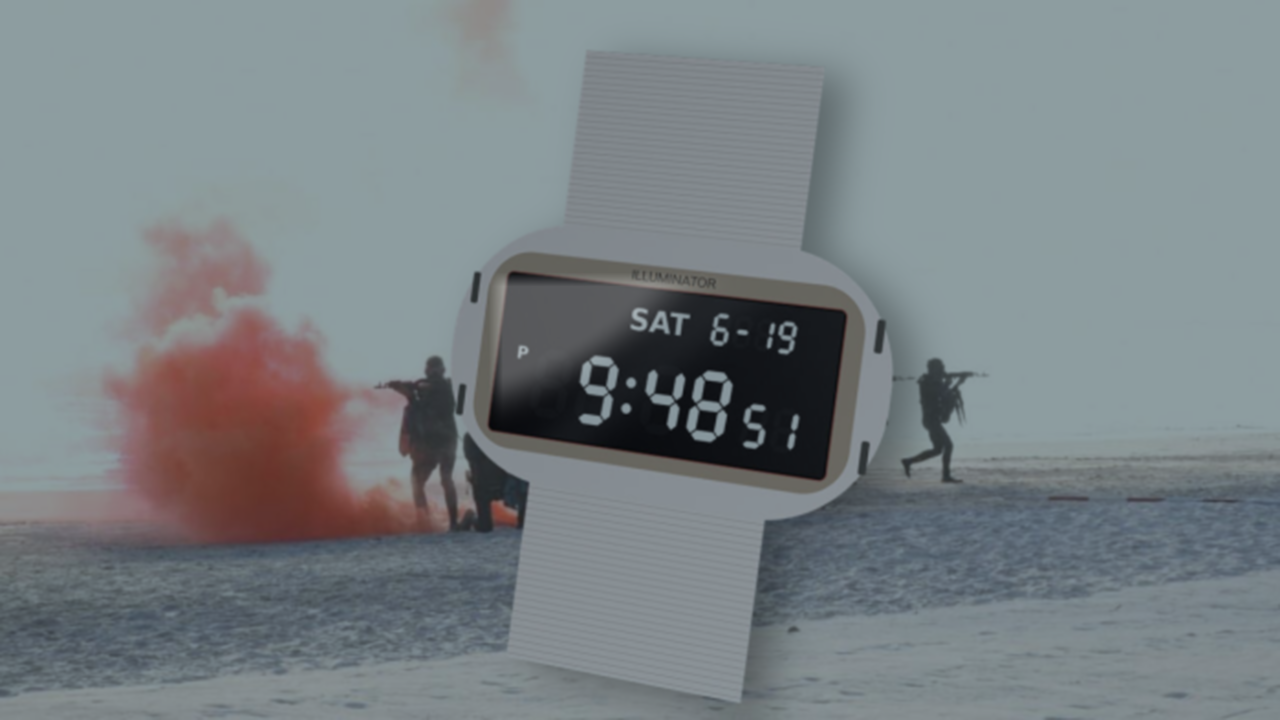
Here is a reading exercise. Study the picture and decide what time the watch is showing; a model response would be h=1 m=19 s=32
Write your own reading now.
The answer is h=9 m=48 s=51
